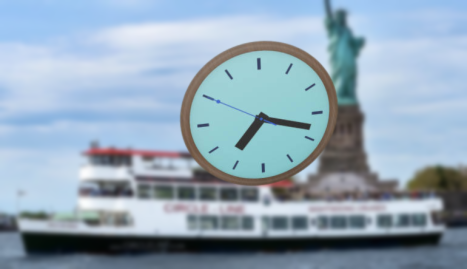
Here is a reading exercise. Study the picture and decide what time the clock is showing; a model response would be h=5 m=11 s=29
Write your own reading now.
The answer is h=7 m=17 s=50
